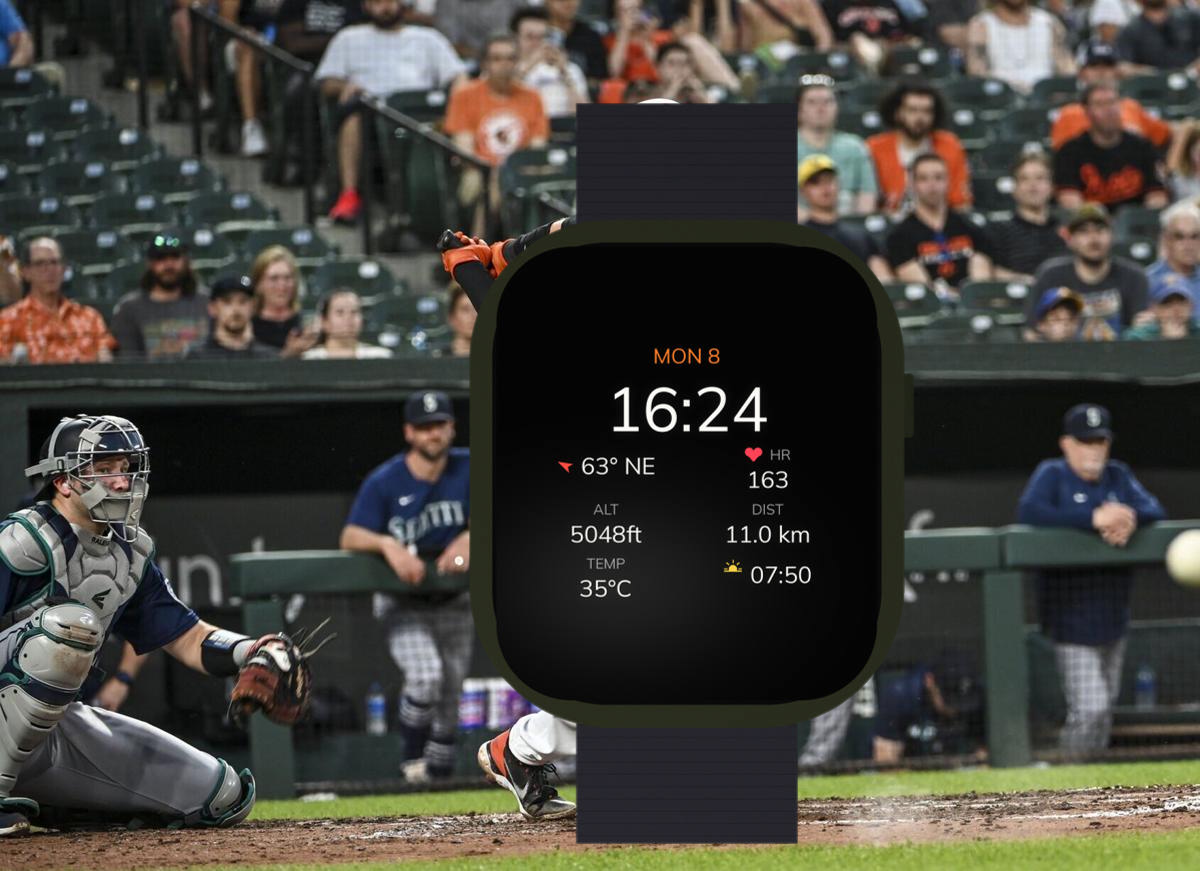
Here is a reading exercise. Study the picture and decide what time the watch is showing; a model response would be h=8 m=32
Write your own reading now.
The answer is h=16 m=24
